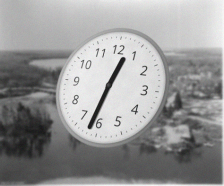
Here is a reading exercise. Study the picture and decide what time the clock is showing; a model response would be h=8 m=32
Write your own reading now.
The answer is h=12 m=32
